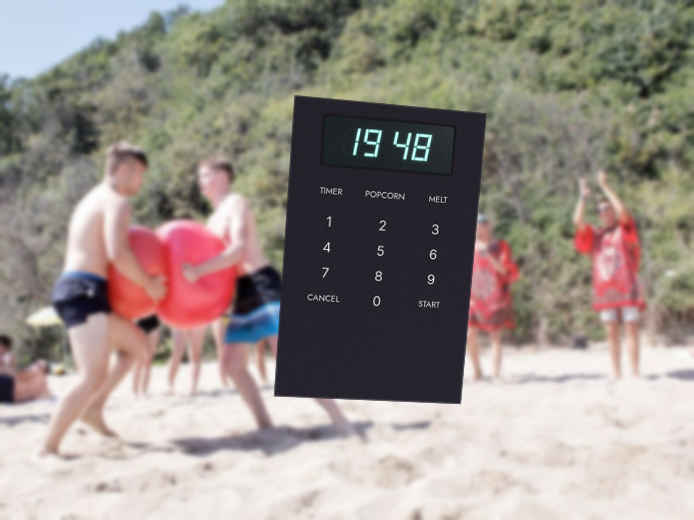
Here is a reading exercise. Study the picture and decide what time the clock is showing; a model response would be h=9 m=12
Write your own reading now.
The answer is h=19 m=48
